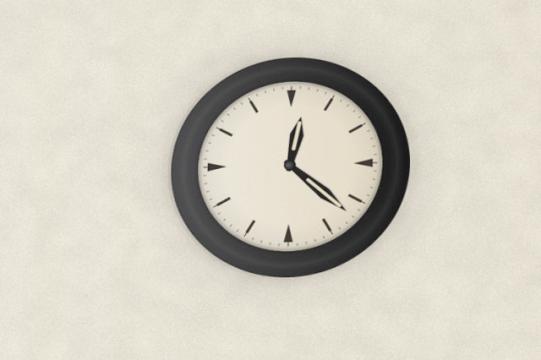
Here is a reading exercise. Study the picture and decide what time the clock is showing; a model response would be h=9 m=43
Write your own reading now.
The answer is h=12 m=22
